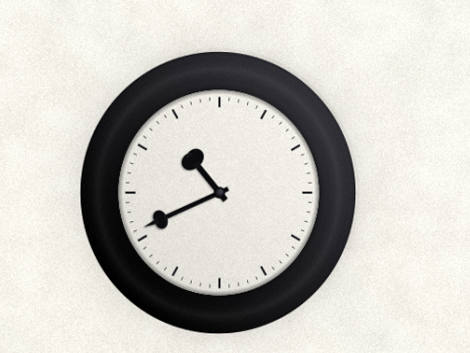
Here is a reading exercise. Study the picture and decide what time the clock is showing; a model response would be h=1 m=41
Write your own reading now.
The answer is h=10 m=41
